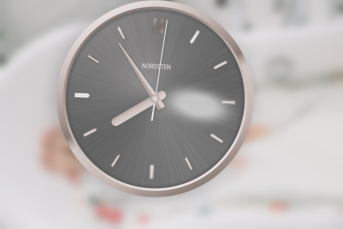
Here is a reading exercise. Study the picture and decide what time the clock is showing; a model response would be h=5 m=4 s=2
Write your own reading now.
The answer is h=7 m=54 s=1
